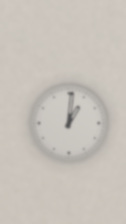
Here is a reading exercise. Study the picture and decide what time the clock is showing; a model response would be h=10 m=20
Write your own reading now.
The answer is h=1 m=1
